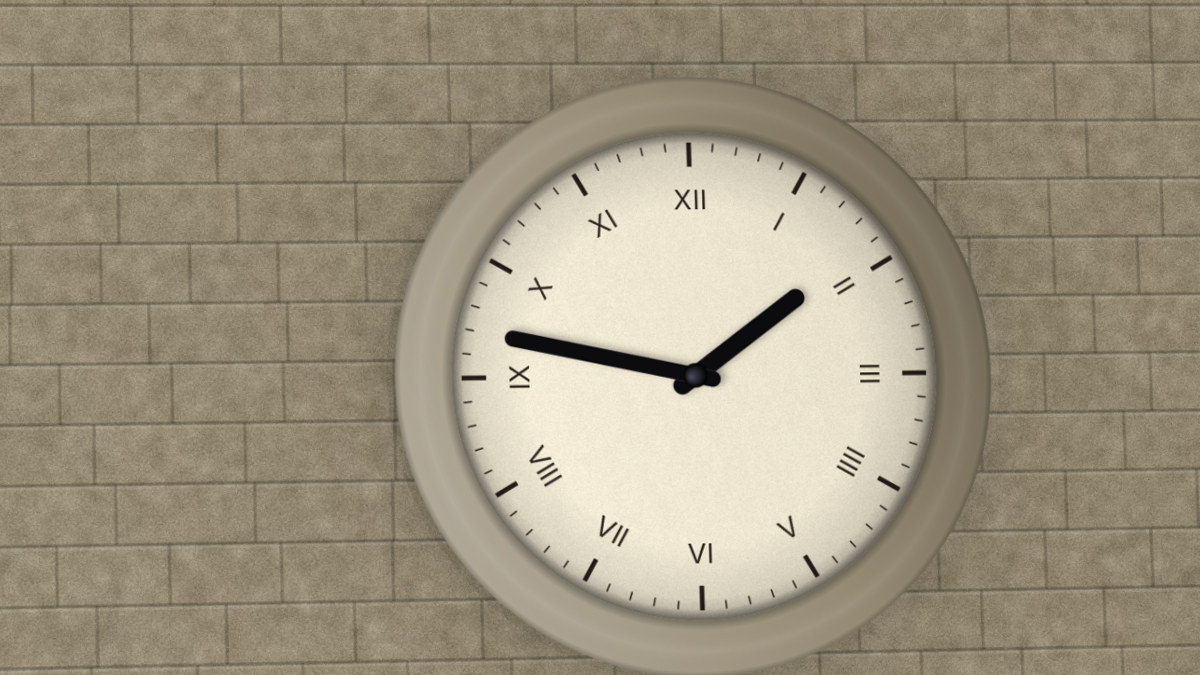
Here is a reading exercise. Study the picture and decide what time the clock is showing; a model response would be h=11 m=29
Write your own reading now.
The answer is h=1 m=47
